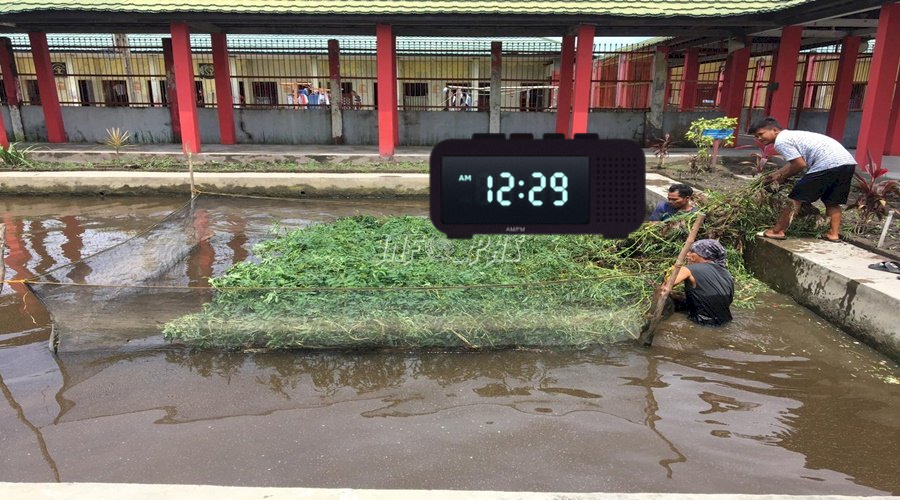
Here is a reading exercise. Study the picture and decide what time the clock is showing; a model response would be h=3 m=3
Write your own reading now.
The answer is h=12 m=29
